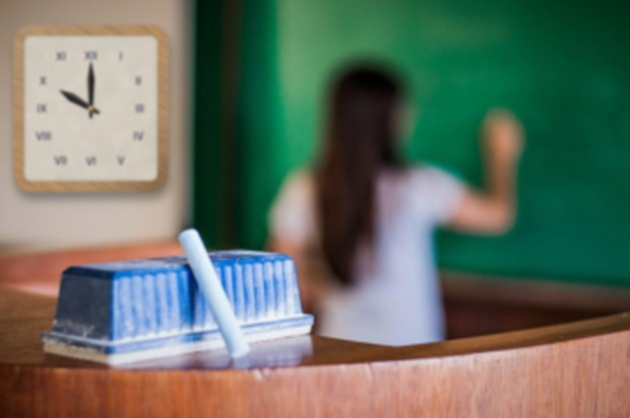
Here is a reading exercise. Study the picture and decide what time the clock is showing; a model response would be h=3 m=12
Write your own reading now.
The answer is h=10 m=0
